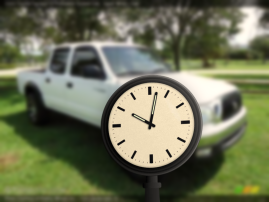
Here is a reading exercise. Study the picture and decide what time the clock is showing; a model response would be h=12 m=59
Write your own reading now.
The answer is h=10 m=2
